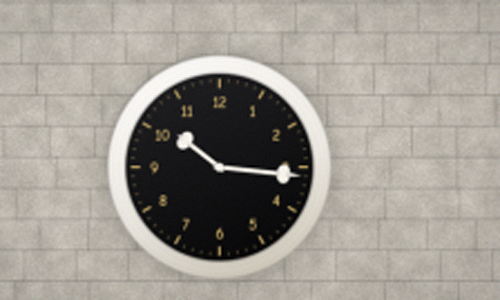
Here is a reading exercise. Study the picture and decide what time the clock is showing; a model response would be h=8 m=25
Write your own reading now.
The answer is h=10 m=16
